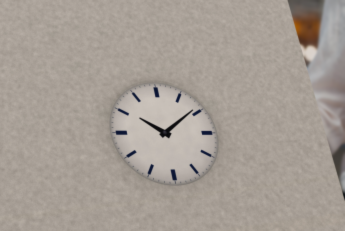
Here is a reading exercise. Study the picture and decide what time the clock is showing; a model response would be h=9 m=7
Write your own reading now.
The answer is h=10 m=9
